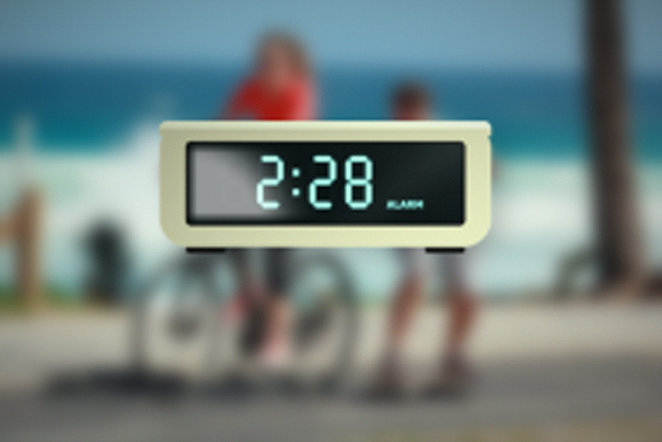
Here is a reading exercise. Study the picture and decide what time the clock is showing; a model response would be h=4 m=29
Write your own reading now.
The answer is h=2 m=28
